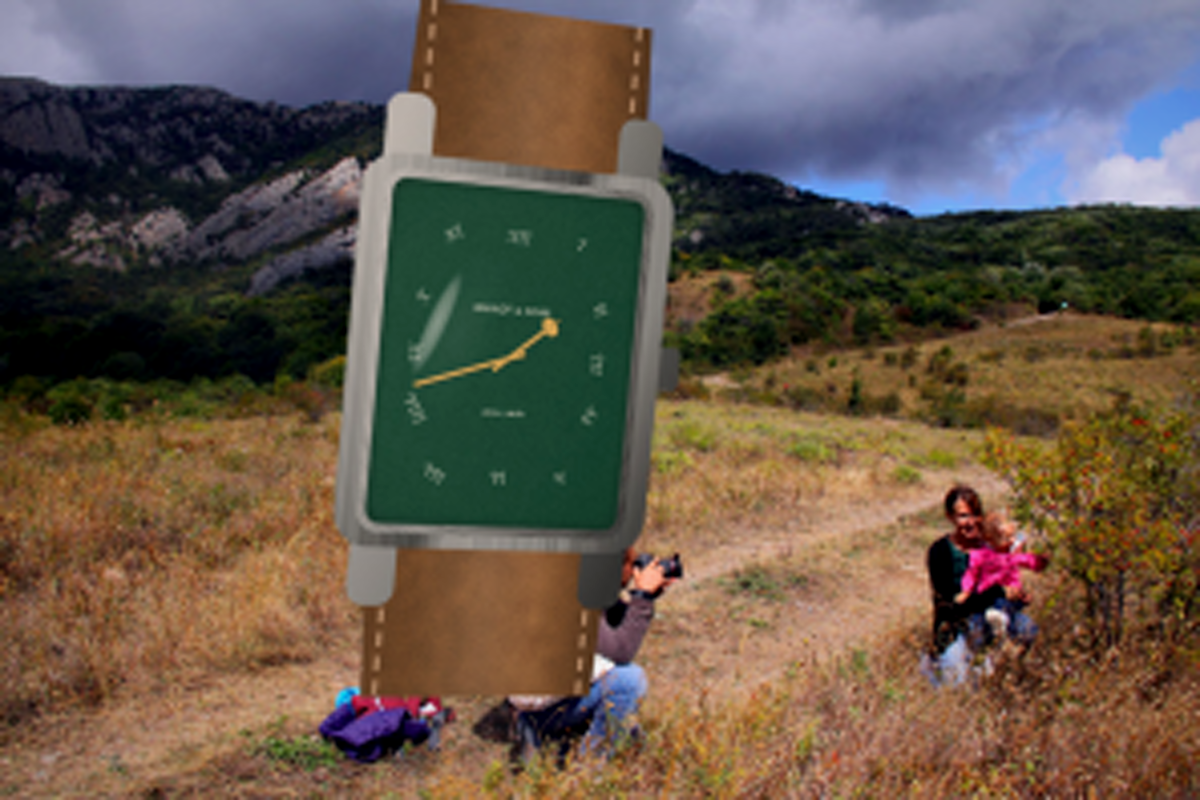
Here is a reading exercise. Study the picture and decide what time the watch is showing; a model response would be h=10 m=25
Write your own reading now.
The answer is h=1 m=42
